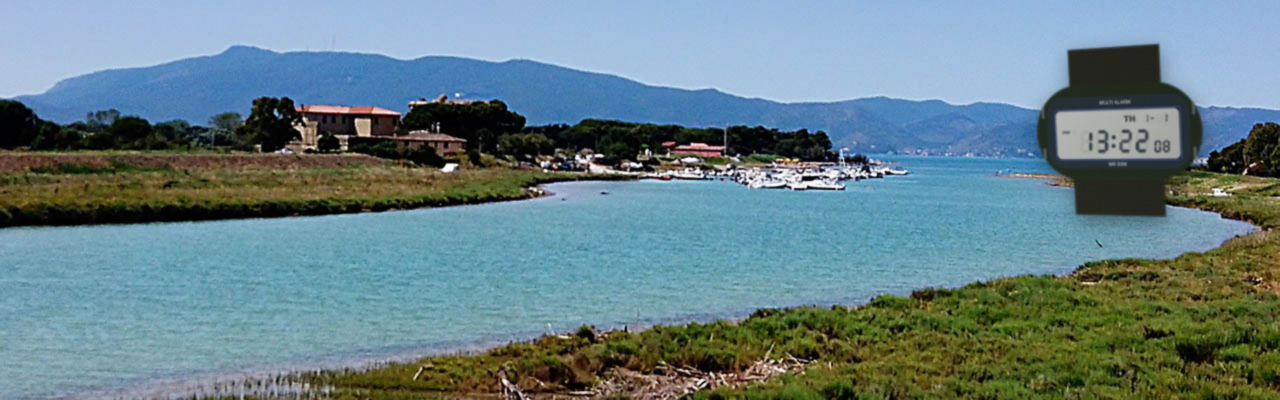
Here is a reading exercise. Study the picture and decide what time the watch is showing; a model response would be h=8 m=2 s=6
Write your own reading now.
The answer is h=13 m=22 s=8
